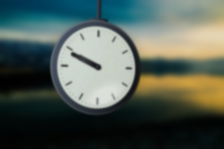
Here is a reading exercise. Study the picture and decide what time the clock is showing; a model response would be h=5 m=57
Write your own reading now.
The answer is h=9 m=49
